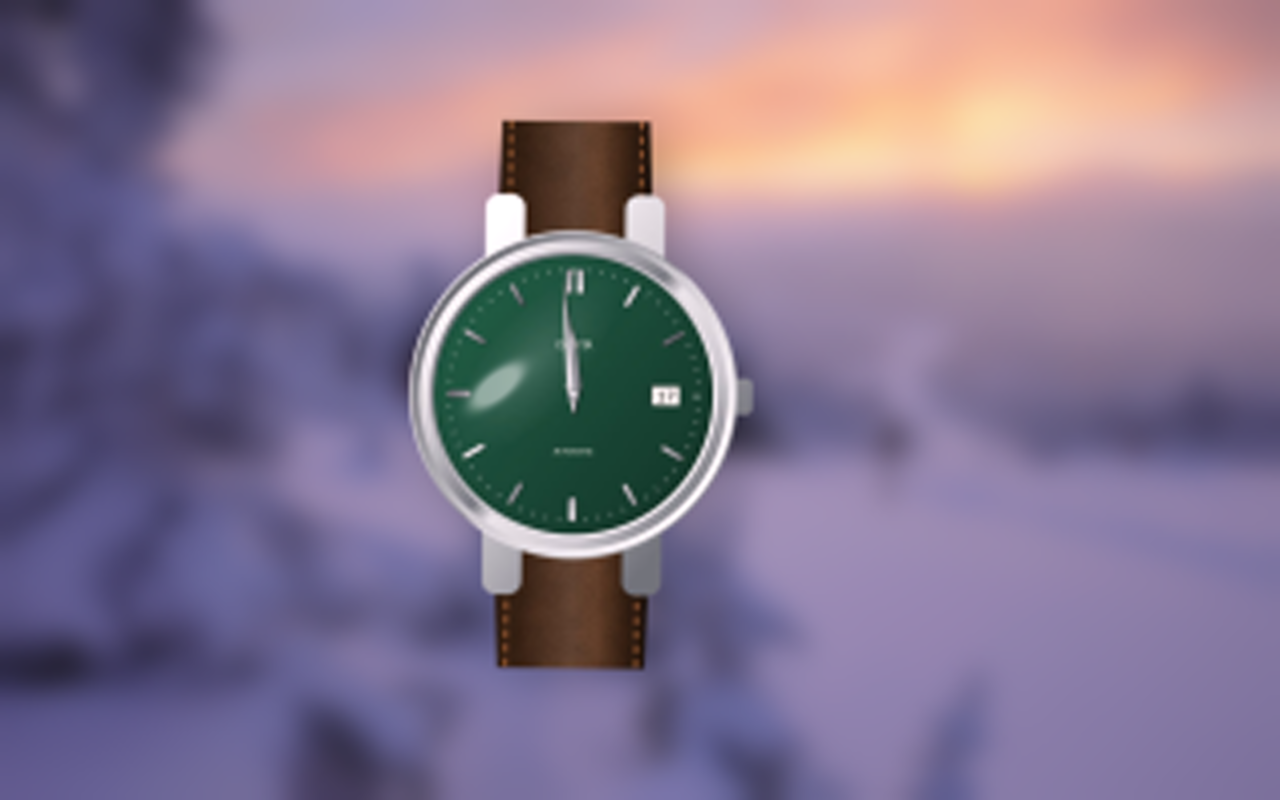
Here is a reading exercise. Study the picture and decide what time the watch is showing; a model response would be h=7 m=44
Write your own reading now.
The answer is h=11 m=59
